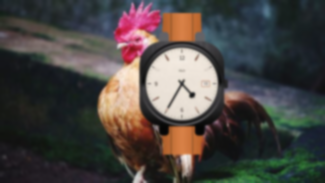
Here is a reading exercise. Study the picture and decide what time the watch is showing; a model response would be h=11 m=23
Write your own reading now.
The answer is h=4 m=35
